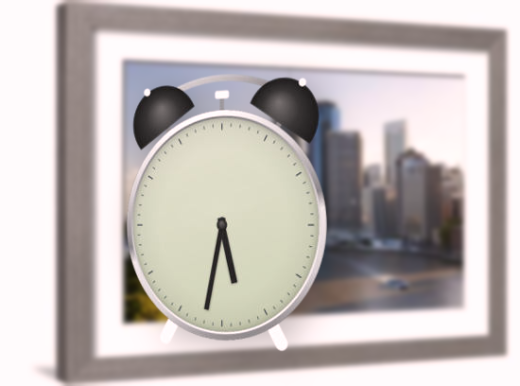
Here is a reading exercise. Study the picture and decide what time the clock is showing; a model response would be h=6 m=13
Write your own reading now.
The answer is h=5 m=32
